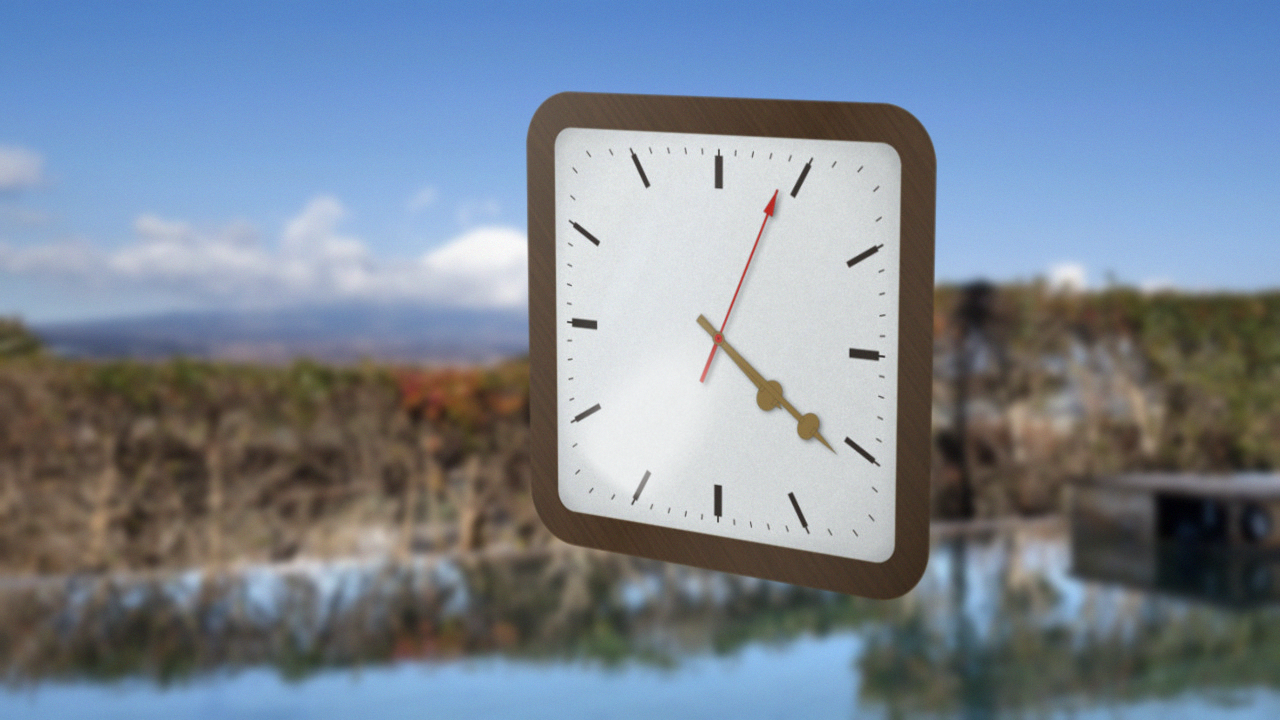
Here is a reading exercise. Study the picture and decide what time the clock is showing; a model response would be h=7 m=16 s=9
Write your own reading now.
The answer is h=4 m=21 s=4
